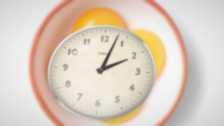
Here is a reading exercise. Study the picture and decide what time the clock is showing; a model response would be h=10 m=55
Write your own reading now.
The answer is h=2 m=3
